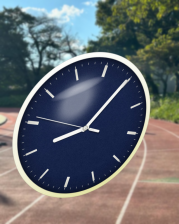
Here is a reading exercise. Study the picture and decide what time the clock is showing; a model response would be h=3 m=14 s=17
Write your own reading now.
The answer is h=8 m=4 s=46
